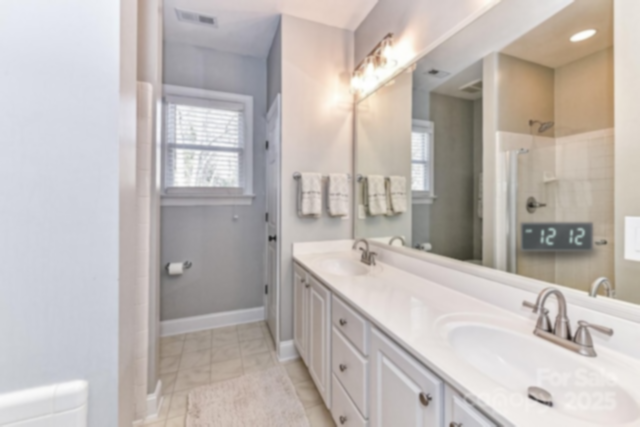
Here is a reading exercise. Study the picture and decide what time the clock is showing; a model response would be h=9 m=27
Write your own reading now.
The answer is h=12 m=12
